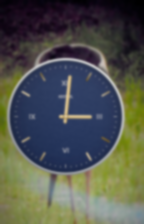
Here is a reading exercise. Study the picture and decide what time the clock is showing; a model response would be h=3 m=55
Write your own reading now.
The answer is h=3 m=1
